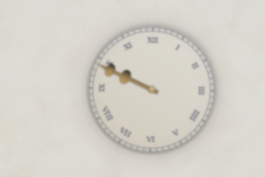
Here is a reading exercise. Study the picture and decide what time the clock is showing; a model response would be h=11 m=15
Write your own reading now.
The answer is h=9 m=49
